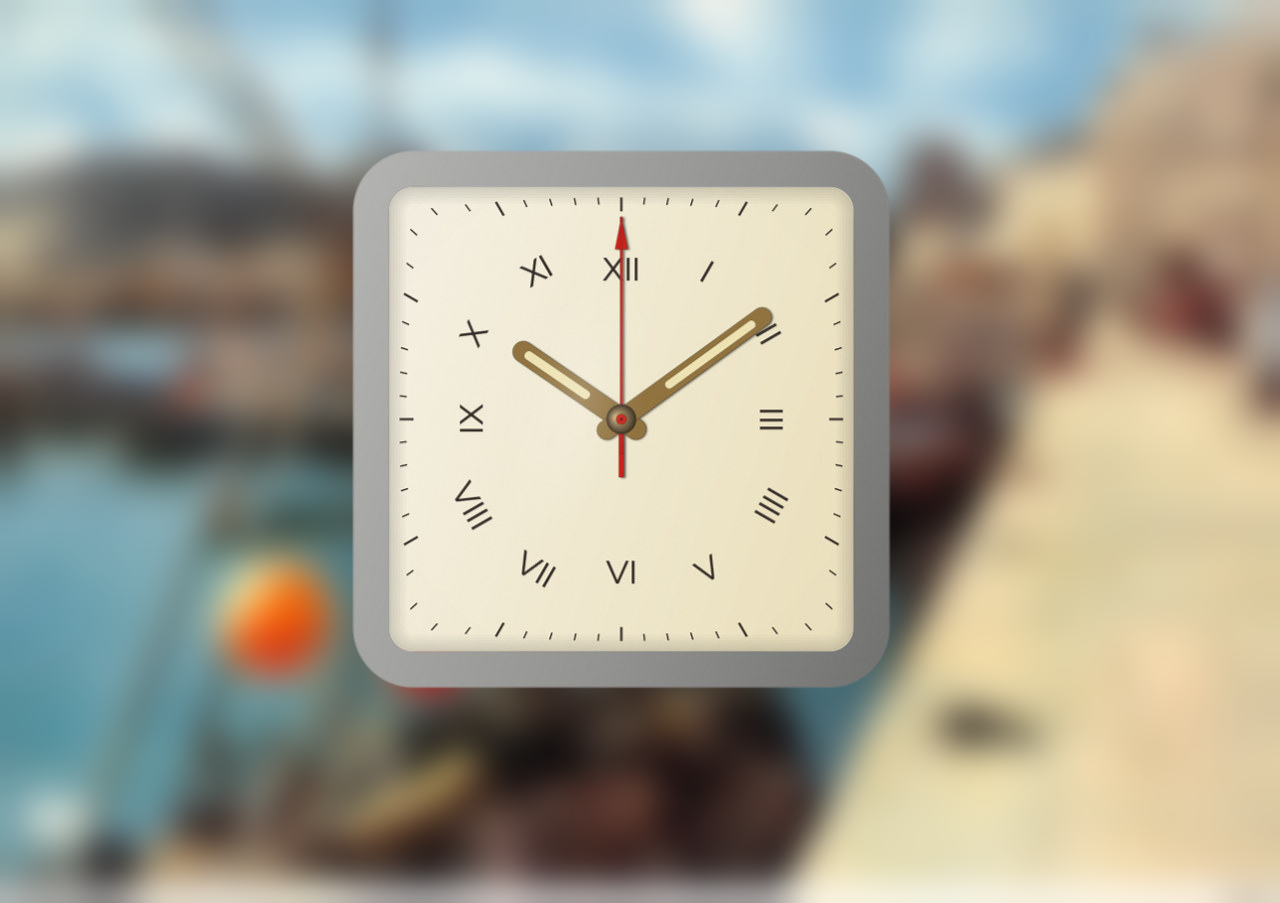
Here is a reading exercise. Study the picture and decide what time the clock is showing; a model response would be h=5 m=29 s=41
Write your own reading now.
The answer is h=10 m=9 s=0
